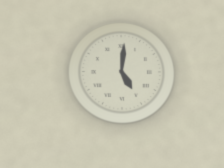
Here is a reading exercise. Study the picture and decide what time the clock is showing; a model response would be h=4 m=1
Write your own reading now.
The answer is h=5 m=1
